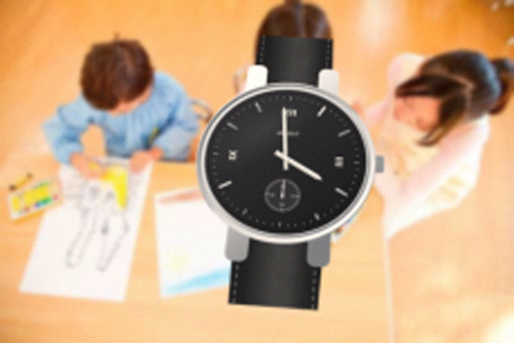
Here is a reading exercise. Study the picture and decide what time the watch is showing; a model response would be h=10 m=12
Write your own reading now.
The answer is h=3 m=59
